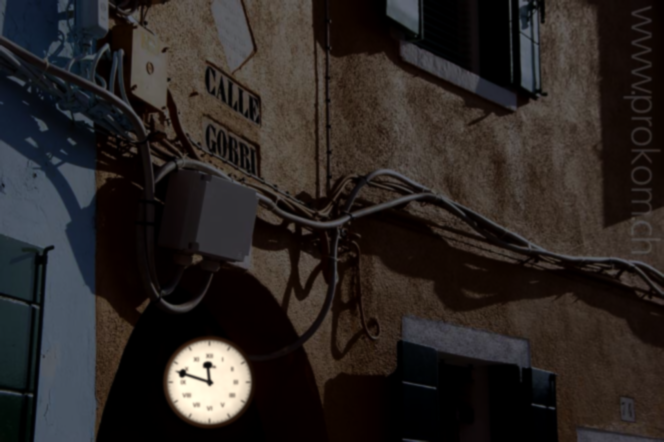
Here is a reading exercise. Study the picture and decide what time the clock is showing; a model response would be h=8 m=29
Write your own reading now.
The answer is h=11 m=48
